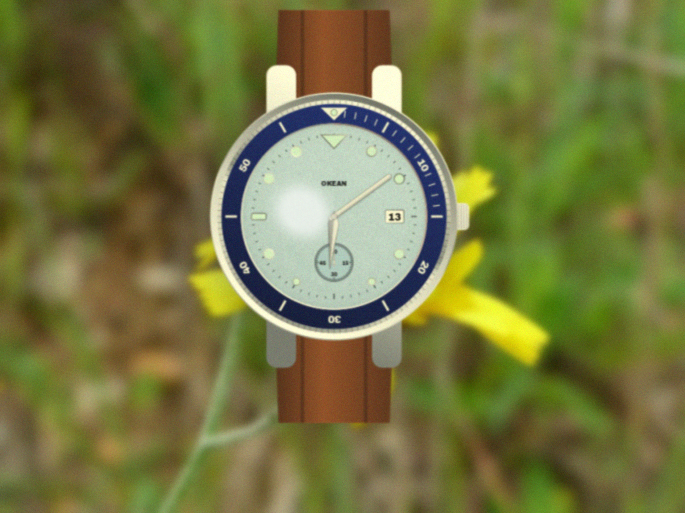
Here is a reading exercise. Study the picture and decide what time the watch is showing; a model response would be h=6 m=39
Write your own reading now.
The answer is h=6 m=9
